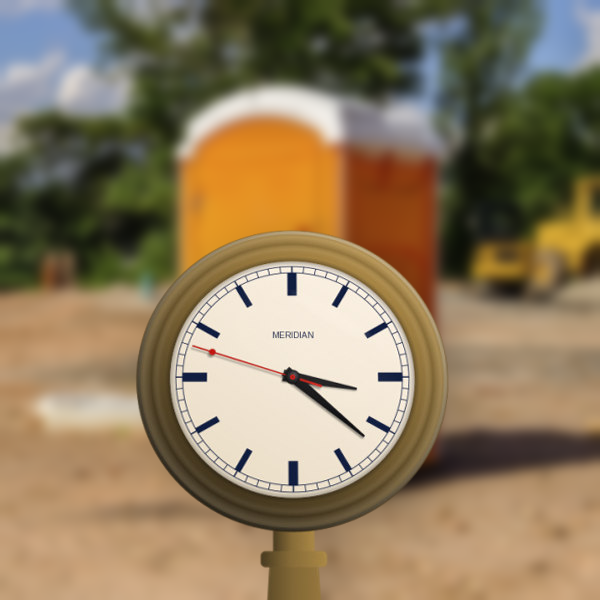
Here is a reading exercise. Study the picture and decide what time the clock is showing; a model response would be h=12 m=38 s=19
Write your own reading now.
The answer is h=3 m=21 s=48
